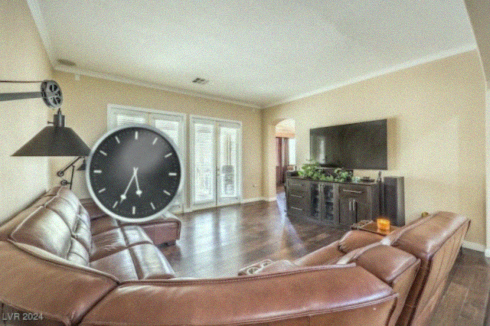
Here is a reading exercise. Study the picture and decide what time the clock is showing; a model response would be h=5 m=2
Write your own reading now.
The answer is h=5 m=34
